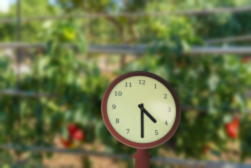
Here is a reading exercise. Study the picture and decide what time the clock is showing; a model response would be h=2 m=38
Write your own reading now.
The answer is h=4 m=30
